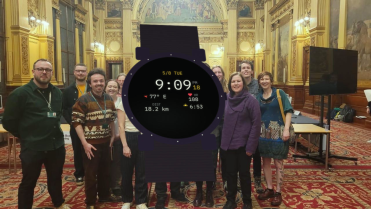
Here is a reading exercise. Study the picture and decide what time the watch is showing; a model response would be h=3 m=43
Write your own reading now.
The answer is h=9 m=9
